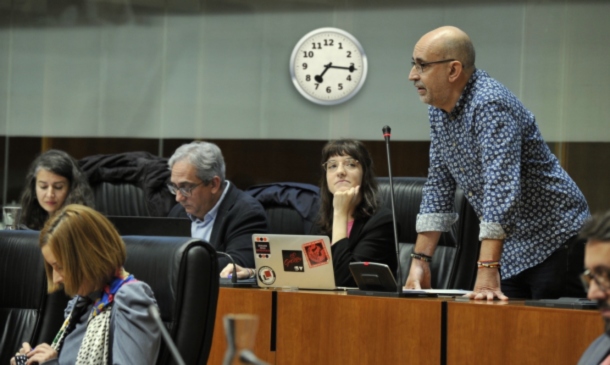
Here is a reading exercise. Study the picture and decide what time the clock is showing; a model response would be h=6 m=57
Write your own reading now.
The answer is h=7 m=16
